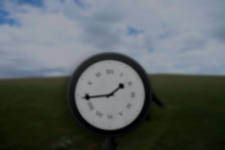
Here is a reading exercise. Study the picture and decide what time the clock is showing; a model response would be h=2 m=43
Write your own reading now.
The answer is h=1 m=44
